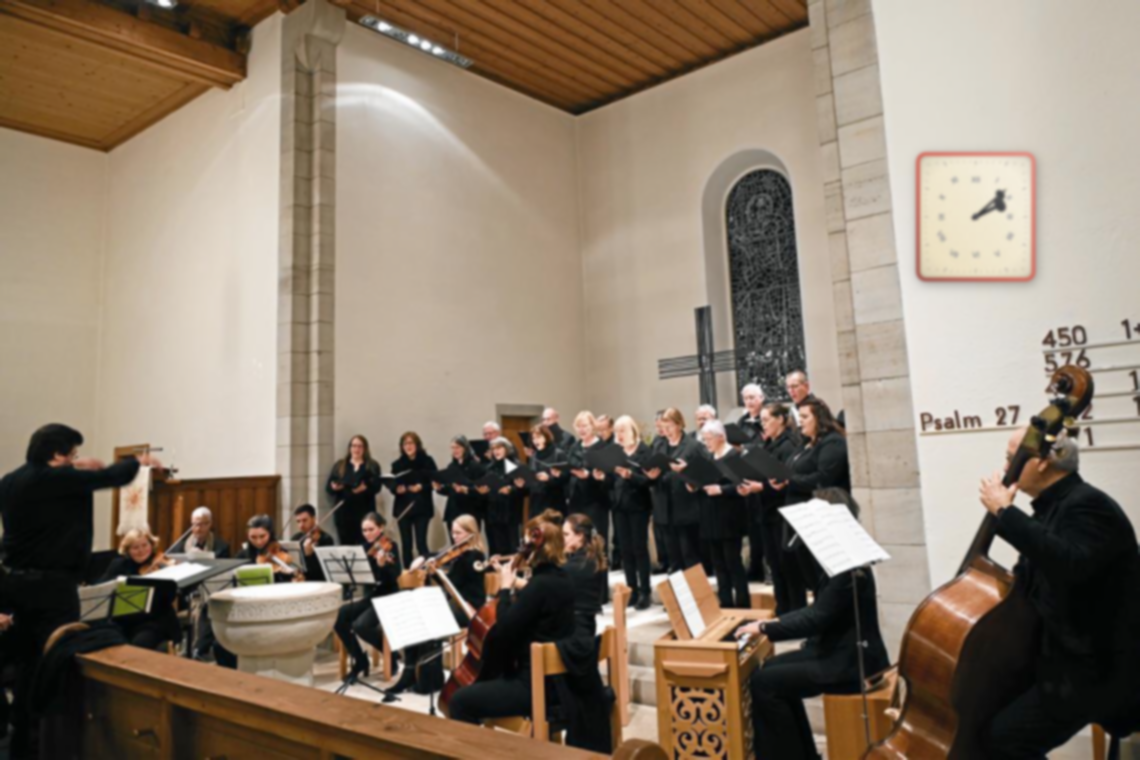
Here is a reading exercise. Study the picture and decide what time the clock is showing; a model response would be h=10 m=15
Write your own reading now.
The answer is h=2 m=8
